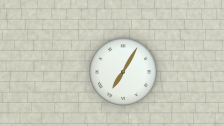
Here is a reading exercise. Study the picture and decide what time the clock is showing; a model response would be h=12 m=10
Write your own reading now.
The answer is h=7 m=5
